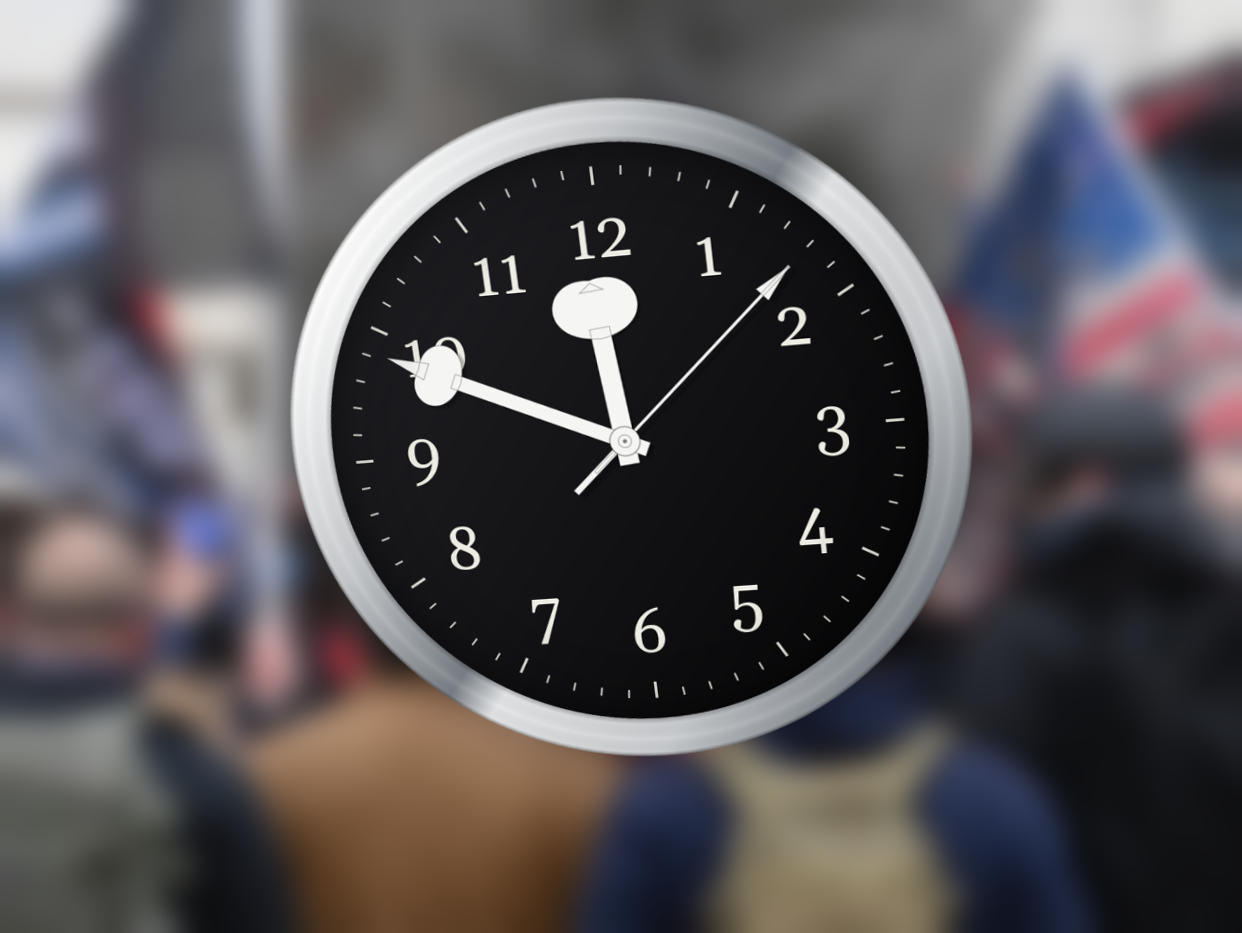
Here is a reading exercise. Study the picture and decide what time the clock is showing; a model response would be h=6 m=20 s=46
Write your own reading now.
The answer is h=11 m=49 s=8
